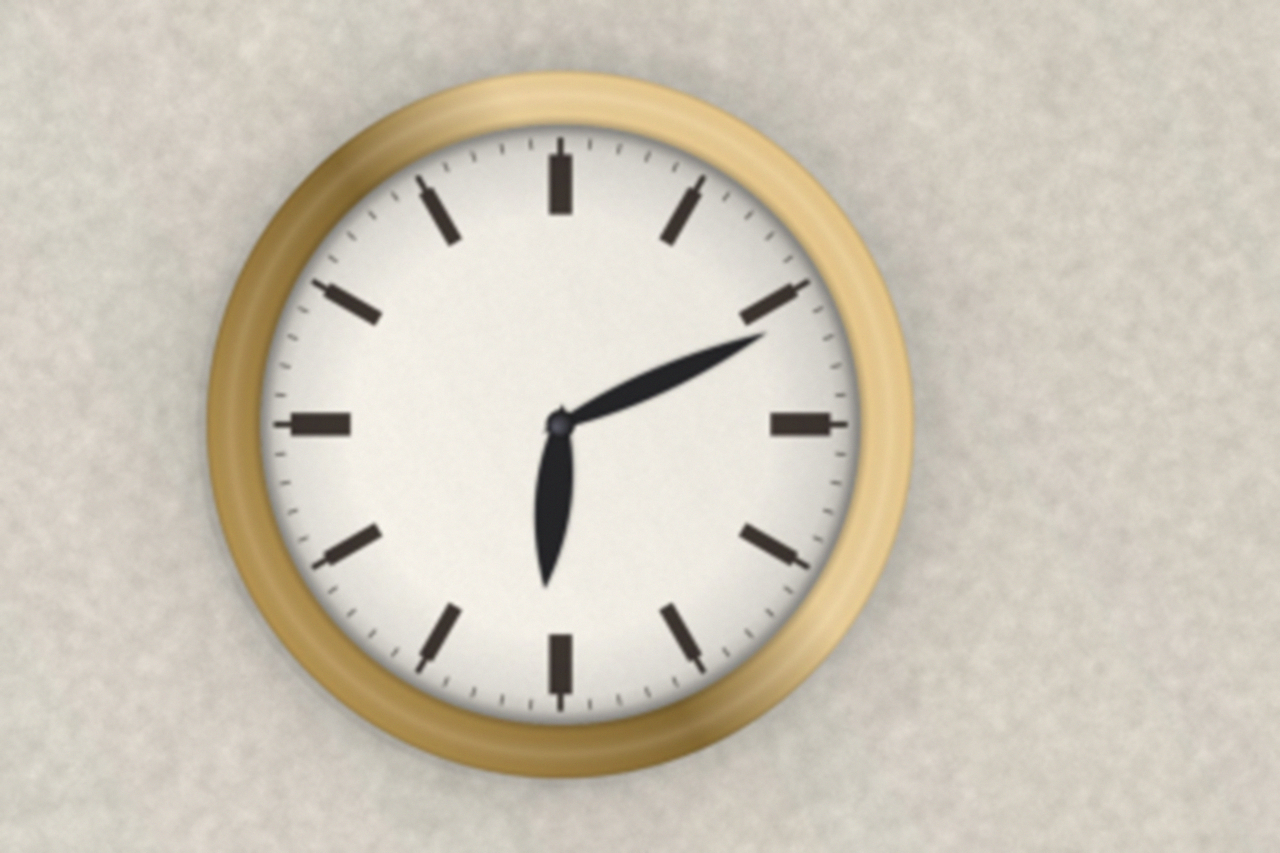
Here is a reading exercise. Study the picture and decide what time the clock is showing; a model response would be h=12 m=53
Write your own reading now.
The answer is h=6 m=11
